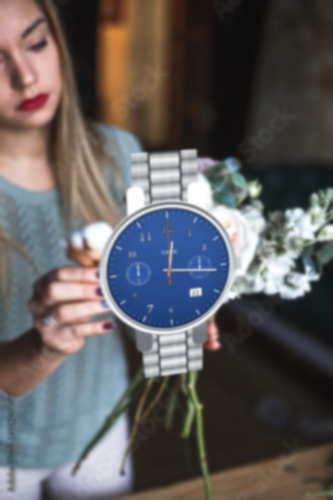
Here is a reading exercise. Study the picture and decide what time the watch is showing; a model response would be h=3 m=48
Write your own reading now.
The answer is h=12 m=16
